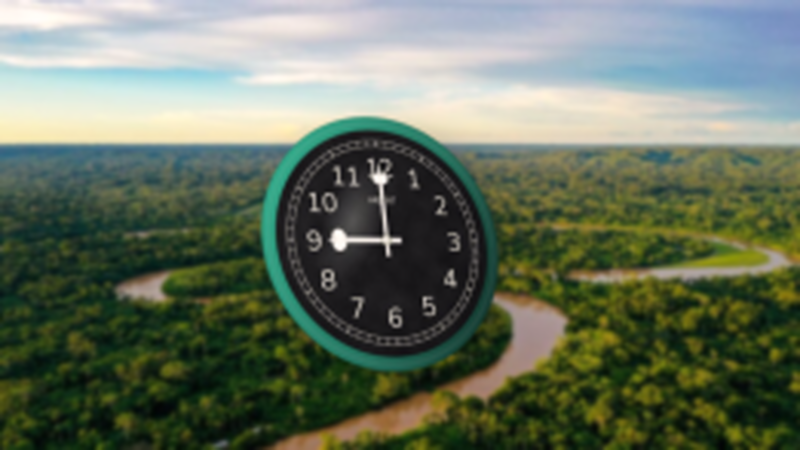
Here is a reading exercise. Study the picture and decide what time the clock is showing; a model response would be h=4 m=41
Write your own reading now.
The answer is h=9 m=0
